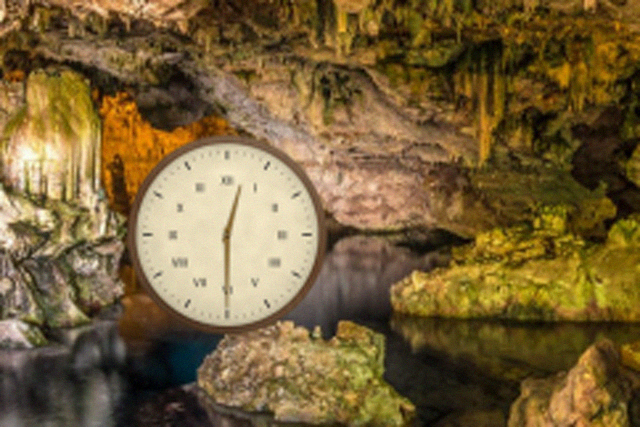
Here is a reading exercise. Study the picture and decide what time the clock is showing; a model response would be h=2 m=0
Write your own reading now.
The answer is h=12 m=30
